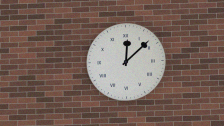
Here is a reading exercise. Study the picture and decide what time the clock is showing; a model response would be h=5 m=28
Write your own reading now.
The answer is h=12 m=8
